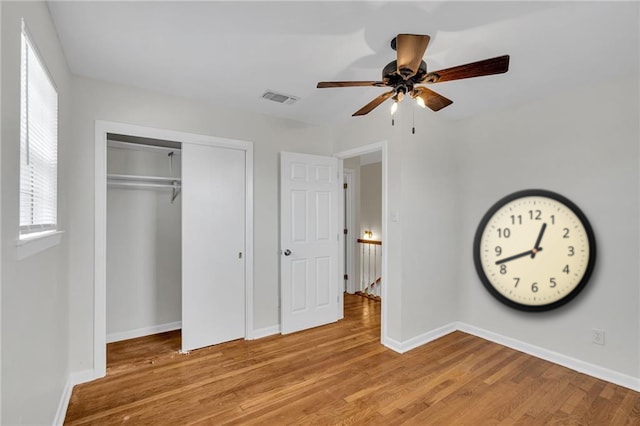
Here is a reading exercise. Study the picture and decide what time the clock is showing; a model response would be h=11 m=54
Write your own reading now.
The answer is h=12 m=42
